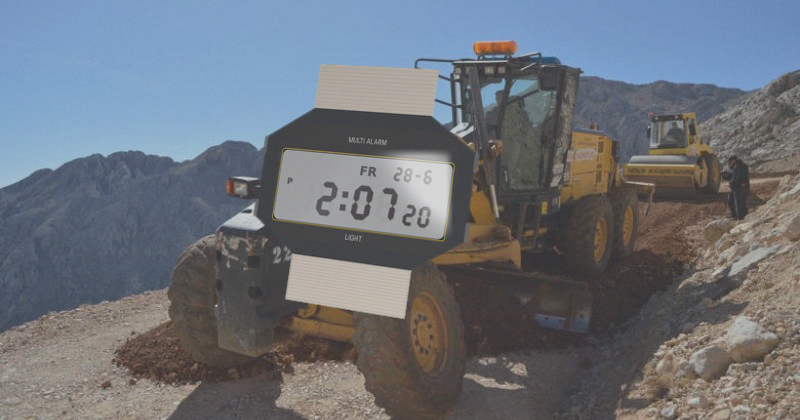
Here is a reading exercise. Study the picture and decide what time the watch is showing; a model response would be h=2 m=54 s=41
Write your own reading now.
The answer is h=2 m=7 s=20
